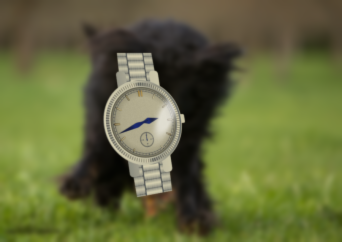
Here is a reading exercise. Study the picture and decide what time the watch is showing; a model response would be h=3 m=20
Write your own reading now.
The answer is h=2 m=42
